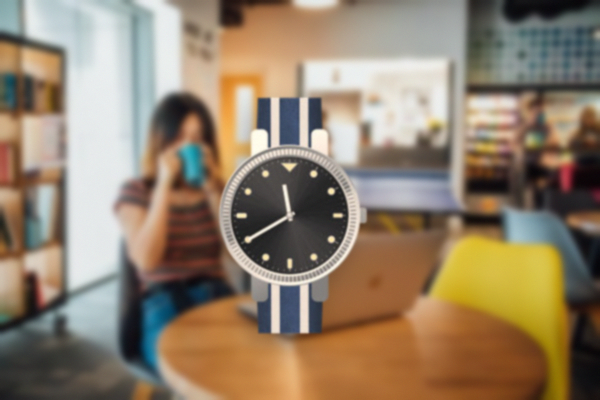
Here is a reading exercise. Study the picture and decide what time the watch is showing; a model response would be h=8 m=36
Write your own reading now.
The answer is h=11 m=40
